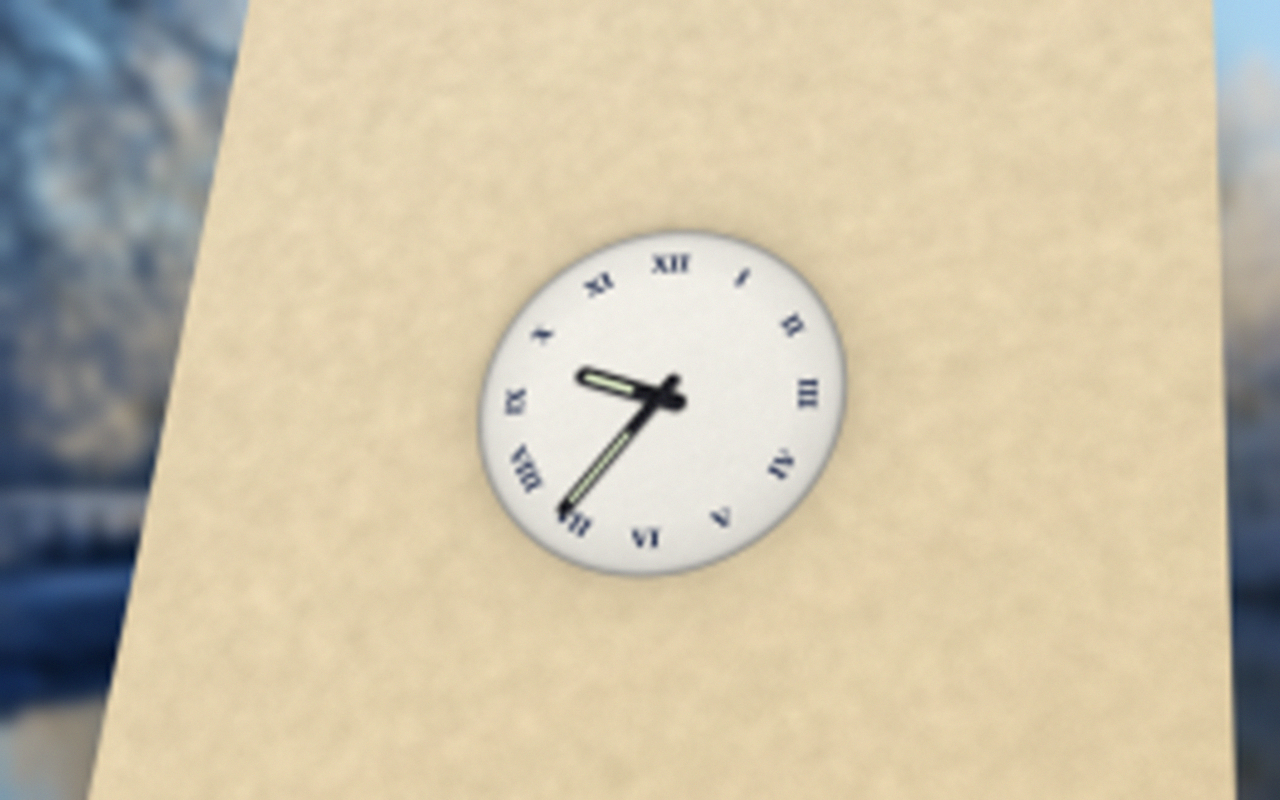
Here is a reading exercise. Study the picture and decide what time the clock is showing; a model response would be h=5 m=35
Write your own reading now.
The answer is h=9 m=36
